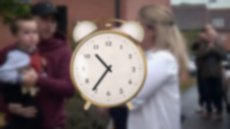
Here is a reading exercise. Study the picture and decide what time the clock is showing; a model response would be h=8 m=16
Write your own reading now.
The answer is h=10 m=36
